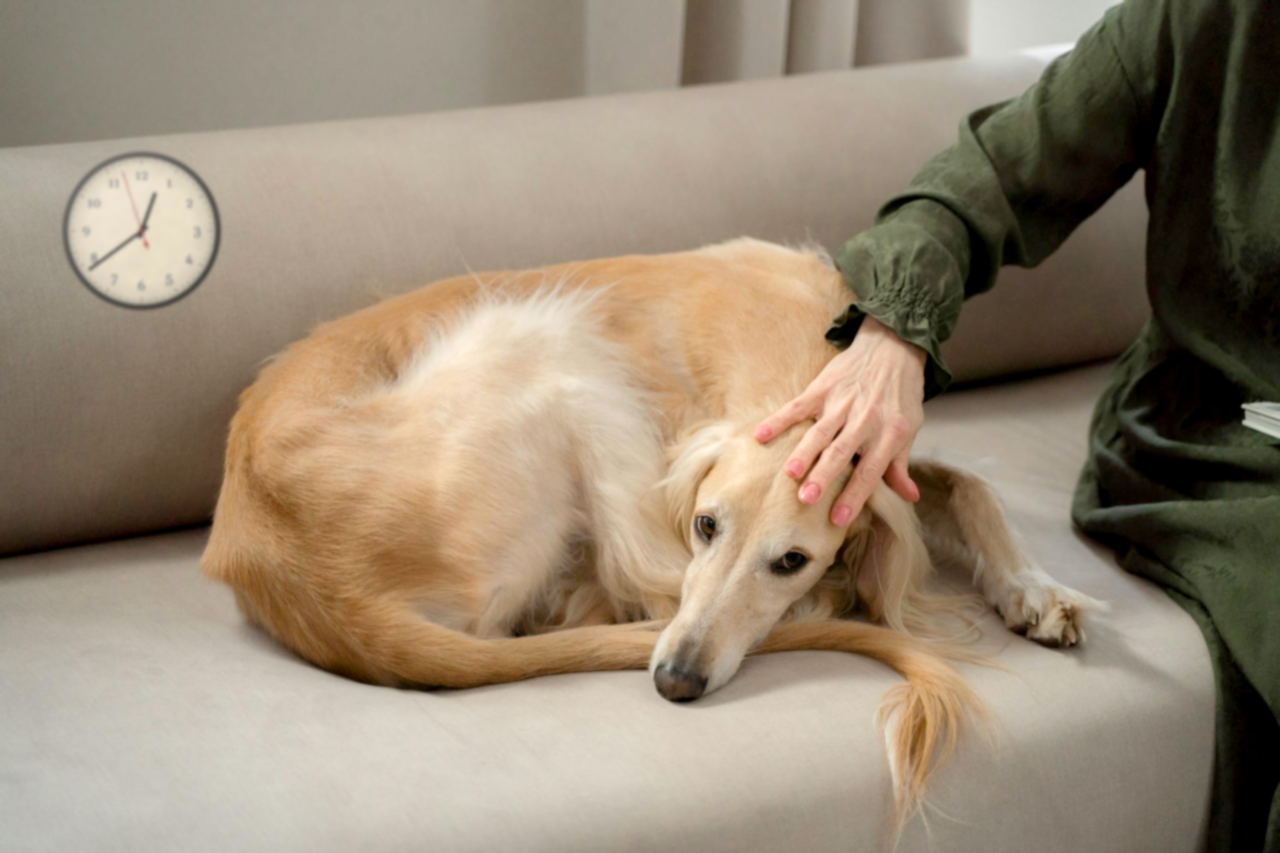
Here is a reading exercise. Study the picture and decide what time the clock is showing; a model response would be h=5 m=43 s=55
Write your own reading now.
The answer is h=12 m=38 s=57
